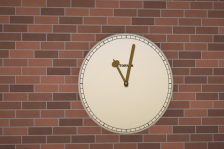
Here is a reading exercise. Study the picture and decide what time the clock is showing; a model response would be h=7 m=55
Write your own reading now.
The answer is h=11 m=2
